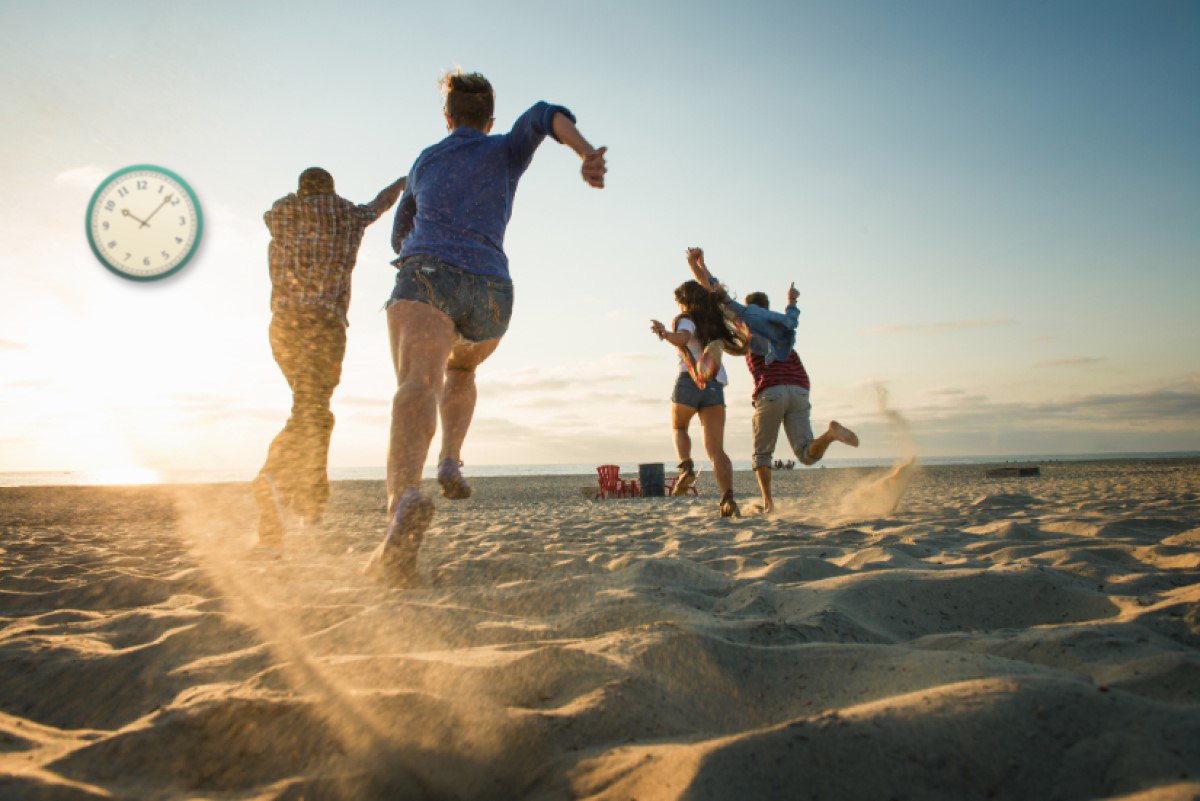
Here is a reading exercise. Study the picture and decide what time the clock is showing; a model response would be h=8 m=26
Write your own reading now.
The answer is h=10 m=8
